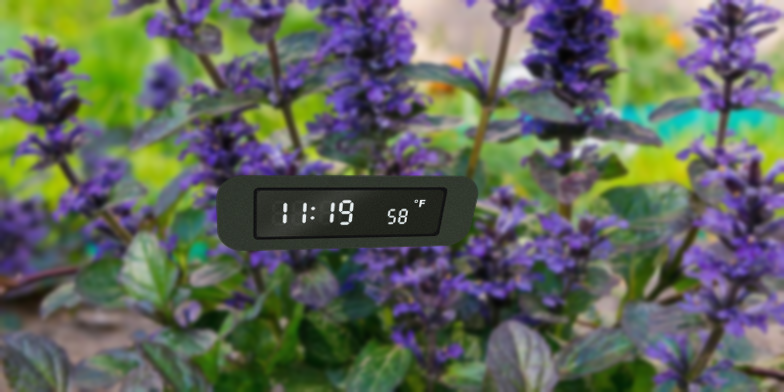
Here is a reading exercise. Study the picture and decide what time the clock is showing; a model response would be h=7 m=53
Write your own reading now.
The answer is h=11 m=19
